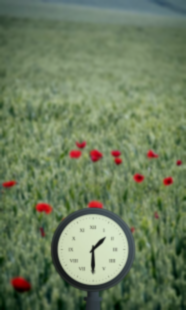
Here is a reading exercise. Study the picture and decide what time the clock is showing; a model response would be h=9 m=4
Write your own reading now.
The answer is h=1 m=30
